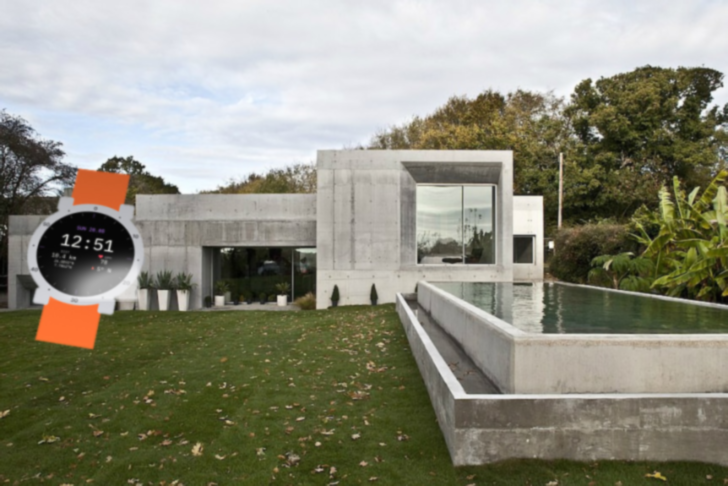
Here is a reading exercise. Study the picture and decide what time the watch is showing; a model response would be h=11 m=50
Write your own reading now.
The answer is h=12 m=51
